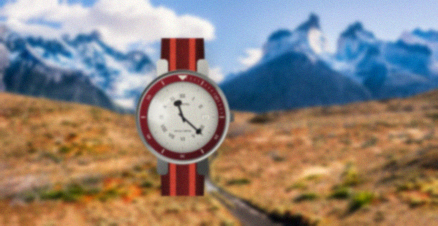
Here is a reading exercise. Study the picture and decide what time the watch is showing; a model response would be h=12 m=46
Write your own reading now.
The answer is h=11 m=22
